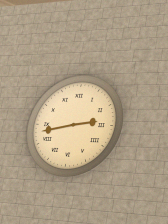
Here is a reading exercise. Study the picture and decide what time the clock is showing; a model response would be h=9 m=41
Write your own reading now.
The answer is h=2 m=43
